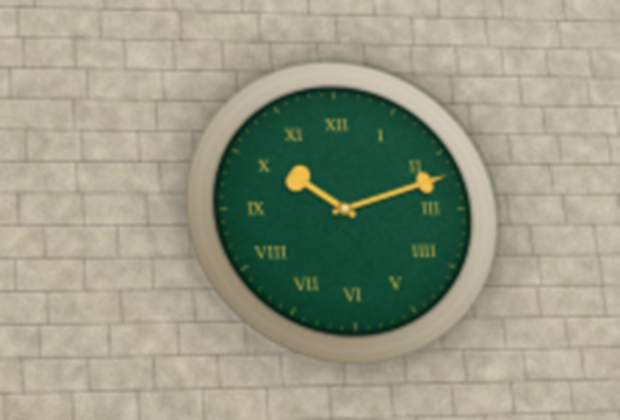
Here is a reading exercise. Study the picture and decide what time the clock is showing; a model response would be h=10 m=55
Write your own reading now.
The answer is h=10 m=12
